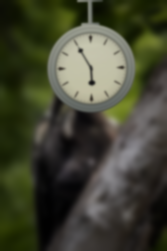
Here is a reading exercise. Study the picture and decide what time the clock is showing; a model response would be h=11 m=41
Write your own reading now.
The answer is h=5 m=55
